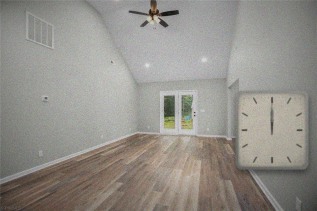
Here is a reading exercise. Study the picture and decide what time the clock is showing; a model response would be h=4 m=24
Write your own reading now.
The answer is h=12 m=0
